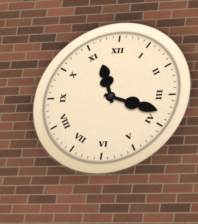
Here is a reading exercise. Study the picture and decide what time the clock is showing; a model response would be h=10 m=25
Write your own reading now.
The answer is h=11 m=18
